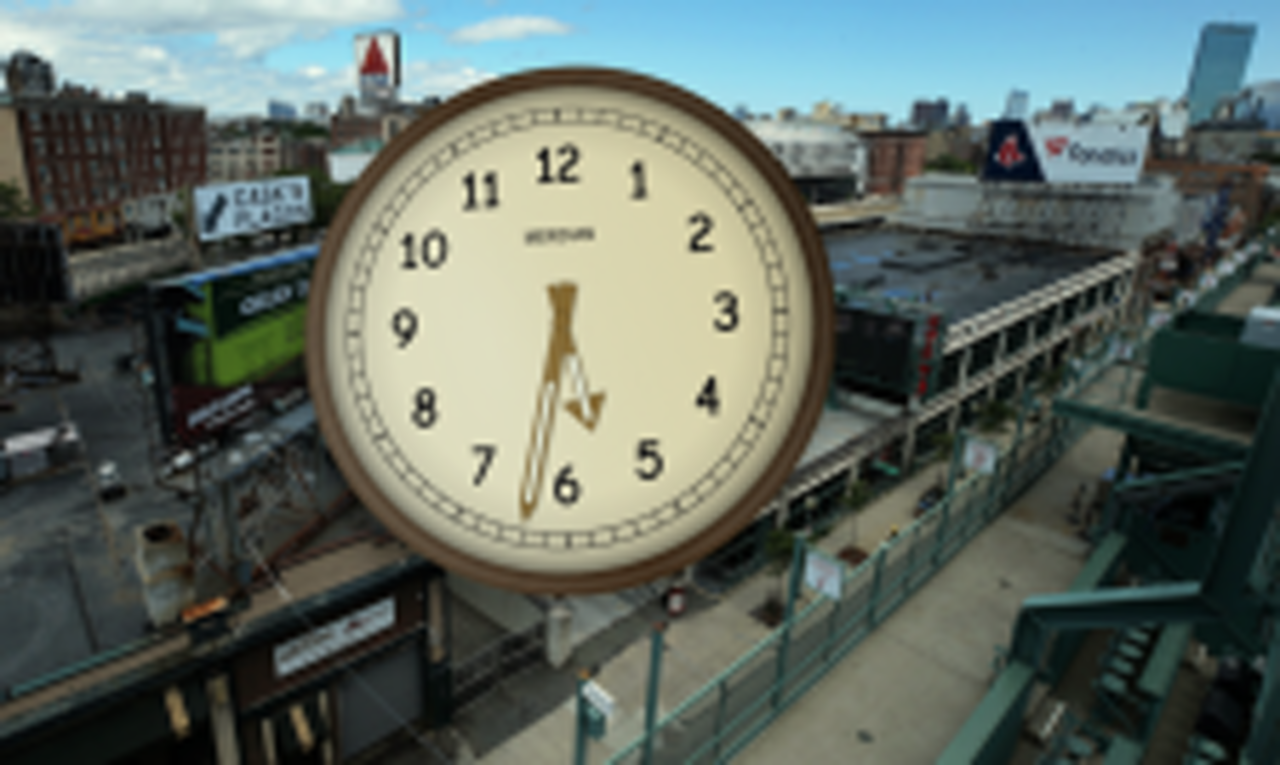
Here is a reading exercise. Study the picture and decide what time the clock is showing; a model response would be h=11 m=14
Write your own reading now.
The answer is h=5 m=32
